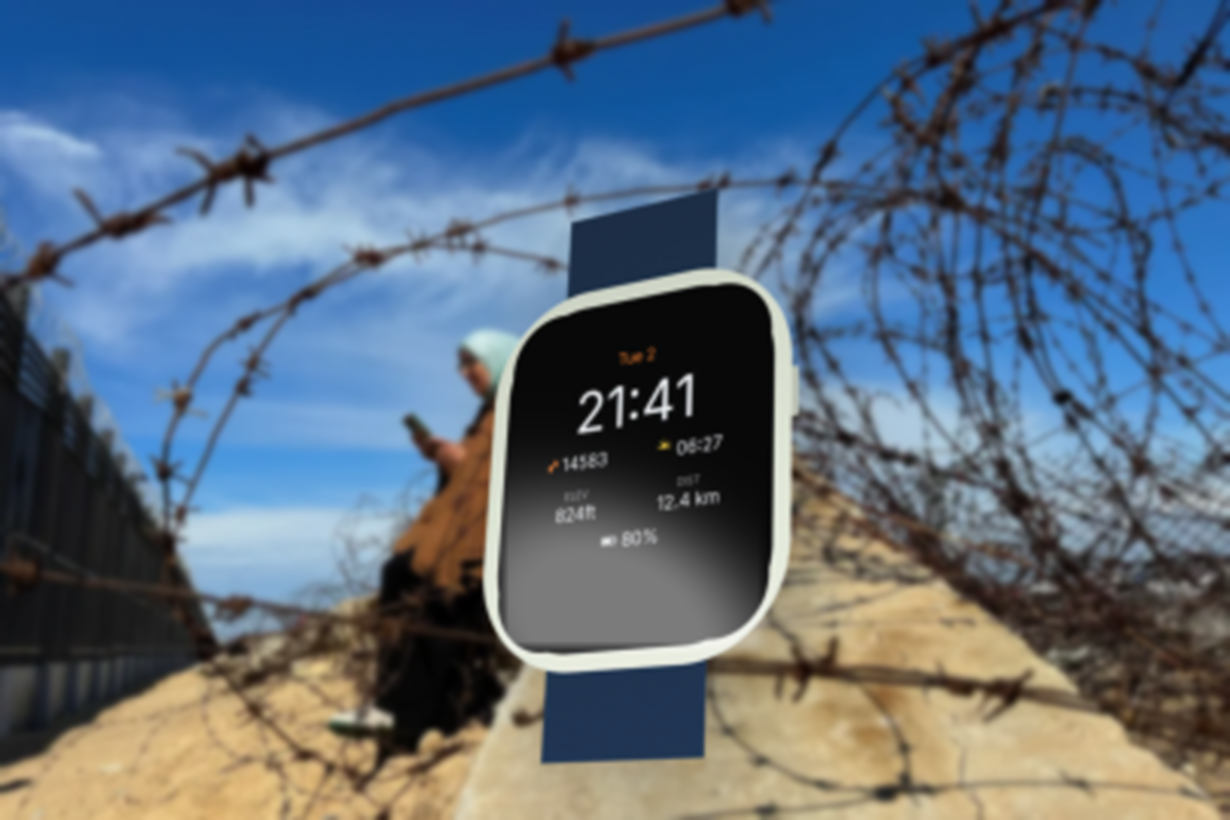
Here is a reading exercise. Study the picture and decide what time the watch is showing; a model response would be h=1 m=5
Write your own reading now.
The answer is h=21 m=41
